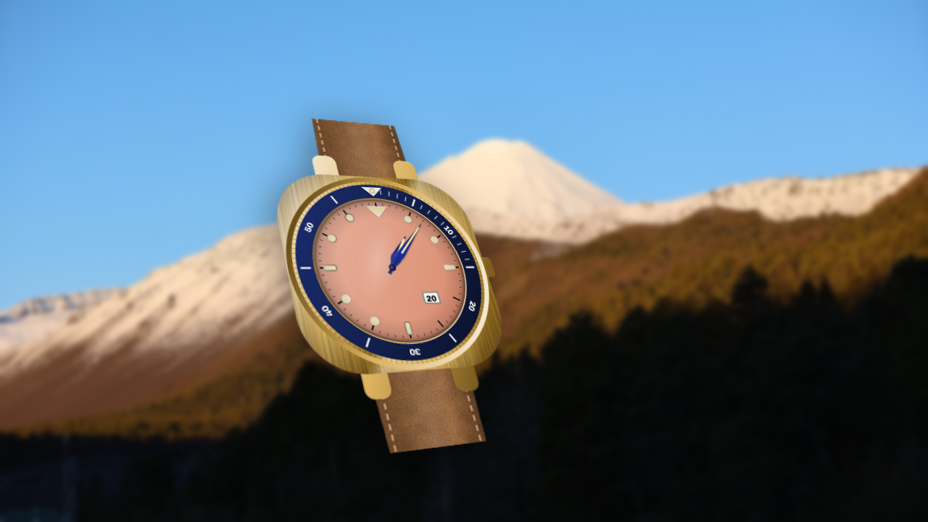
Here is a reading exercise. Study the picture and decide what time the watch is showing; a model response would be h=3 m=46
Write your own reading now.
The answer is h=1 m=7
